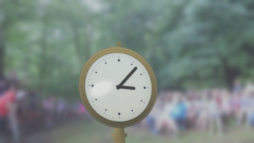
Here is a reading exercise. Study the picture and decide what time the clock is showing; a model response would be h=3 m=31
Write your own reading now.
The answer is h=3 m=7
